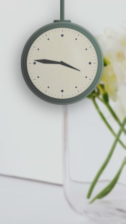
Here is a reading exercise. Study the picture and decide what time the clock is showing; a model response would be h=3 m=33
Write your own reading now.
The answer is h=3 m=46
